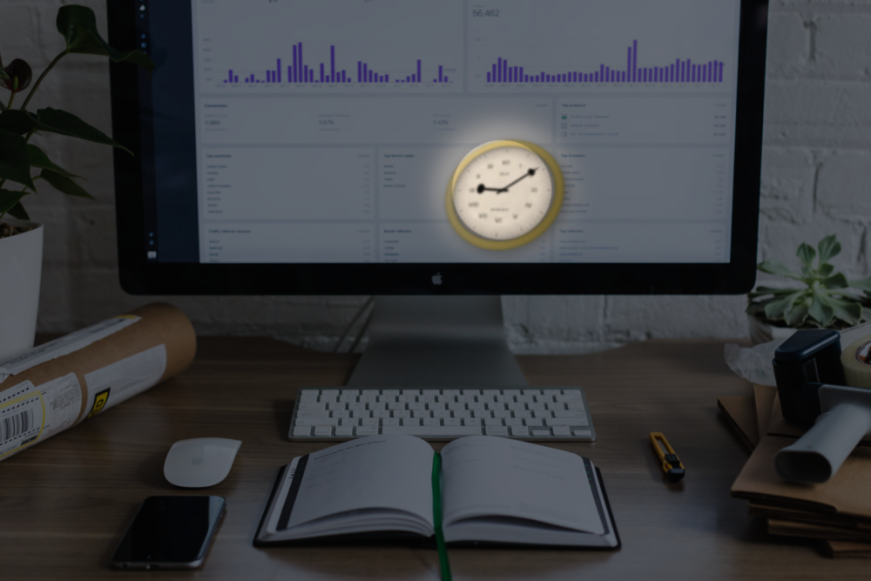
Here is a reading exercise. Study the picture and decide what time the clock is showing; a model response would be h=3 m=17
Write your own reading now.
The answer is h=9 m=9
